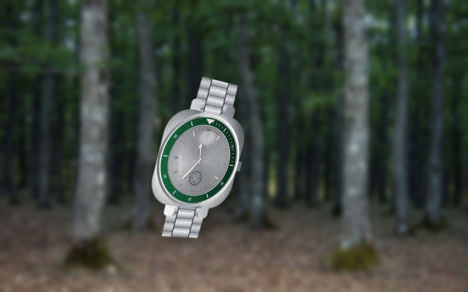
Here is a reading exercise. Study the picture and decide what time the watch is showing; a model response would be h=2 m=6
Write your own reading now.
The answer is h=11 m=36
